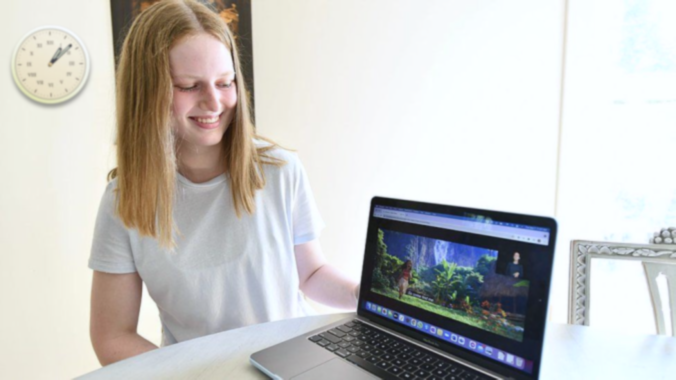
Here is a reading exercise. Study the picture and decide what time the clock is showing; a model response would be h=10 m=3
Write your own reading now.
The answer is h=1 m=8
